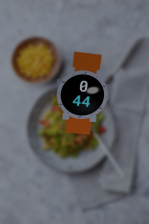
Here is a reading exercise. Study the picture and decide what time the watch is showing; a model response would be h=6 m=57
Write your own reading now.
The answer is h=0 m=44
